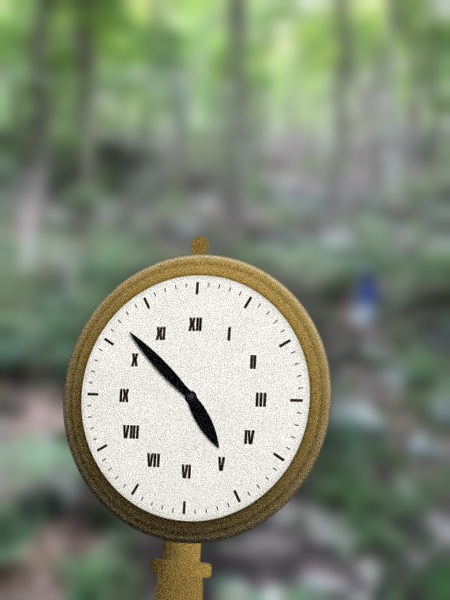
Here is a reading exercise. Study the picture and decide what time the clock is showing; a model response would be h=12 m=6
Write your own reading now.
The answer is h=4 m=52
